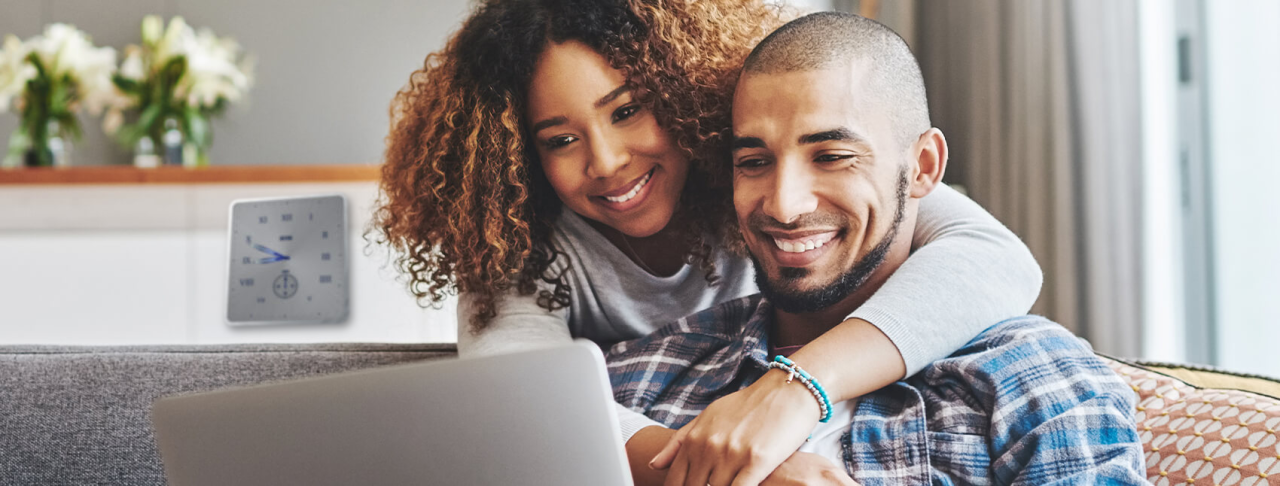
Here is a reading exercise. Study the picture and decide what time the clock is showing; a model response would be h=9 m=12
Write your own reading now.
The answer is h=8 m=49
